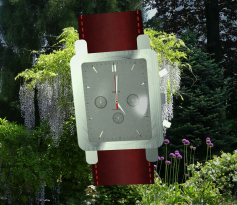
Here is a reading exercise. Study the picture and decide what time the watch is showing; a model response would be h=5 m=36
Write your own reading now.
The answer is h=5 m=1
